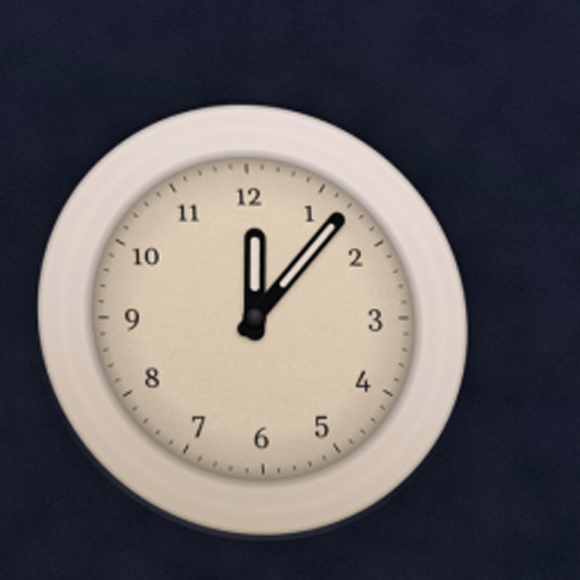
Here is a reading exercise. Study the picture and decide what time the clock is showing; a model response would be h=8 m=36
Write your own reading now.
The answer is h=12 m=7
